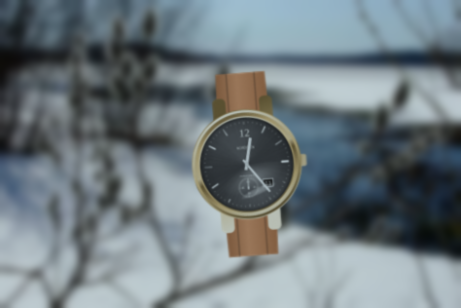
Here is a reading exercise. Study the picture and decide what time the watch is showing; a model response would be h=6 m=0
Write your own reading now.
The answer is h=12 m=24
